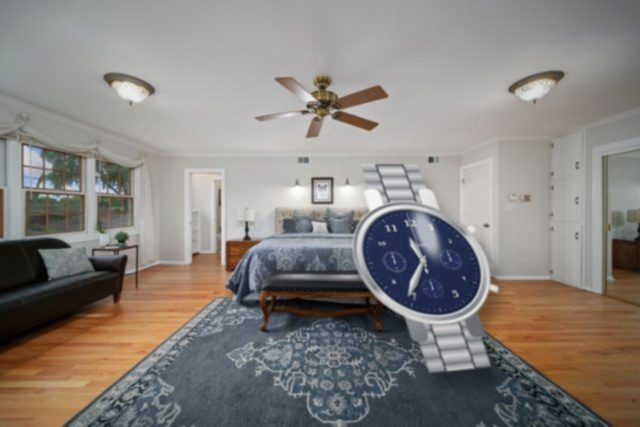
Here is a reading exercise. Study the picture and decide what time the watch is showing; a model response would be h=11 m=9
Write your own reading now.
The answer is h=11 m=36
